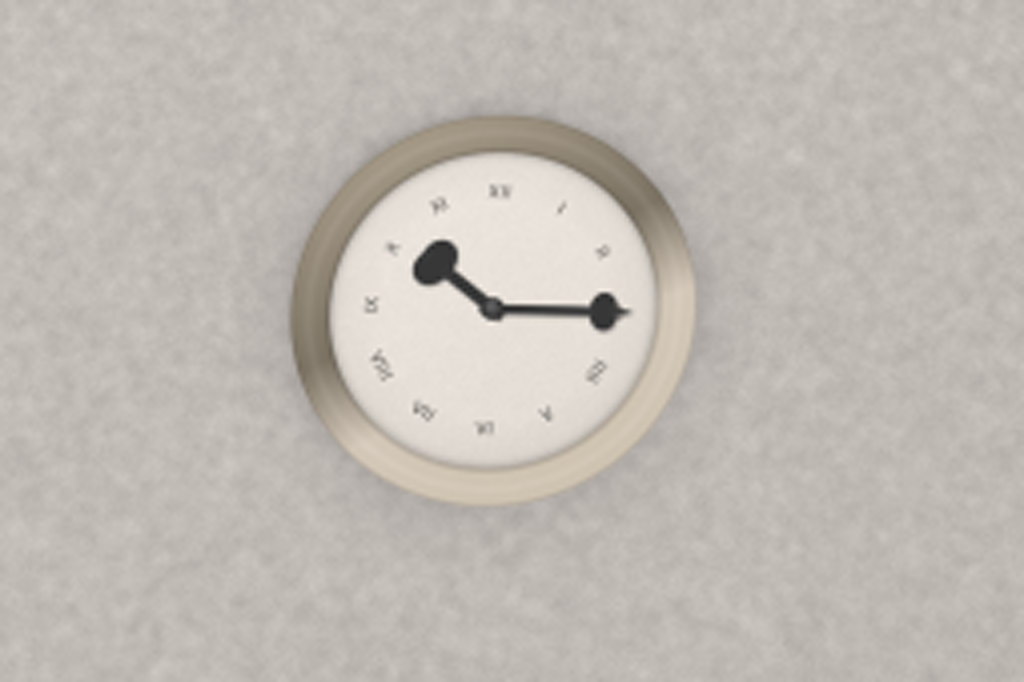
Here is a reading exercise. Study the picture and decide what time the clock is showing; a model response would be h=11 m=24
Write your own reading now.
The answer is h=10 m=15
